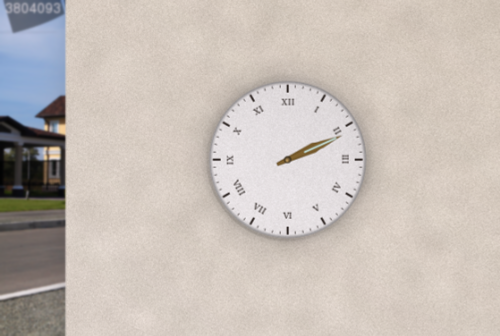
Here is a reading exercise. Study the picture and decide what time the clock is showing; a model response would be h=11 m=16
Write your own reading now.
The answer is h=2 m=11
